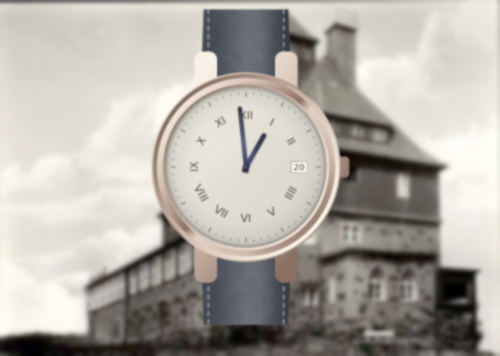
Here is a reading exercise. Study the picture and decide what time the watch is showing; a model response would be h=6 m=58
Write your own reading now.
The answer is h=12 m=59
